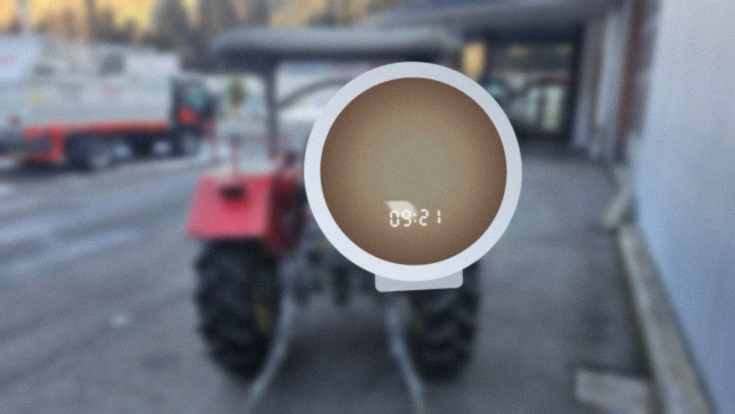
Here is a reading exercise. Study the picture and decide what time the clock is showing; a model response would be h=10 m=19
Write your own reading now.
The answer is h=9 m=21
